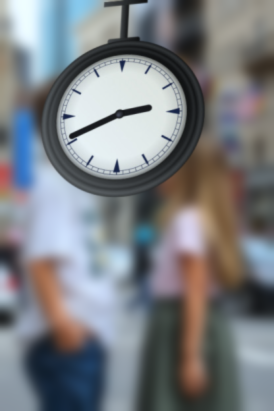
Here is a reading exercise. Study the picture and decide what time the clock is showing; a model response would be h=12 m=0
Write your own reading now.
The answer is h=2 m=41
